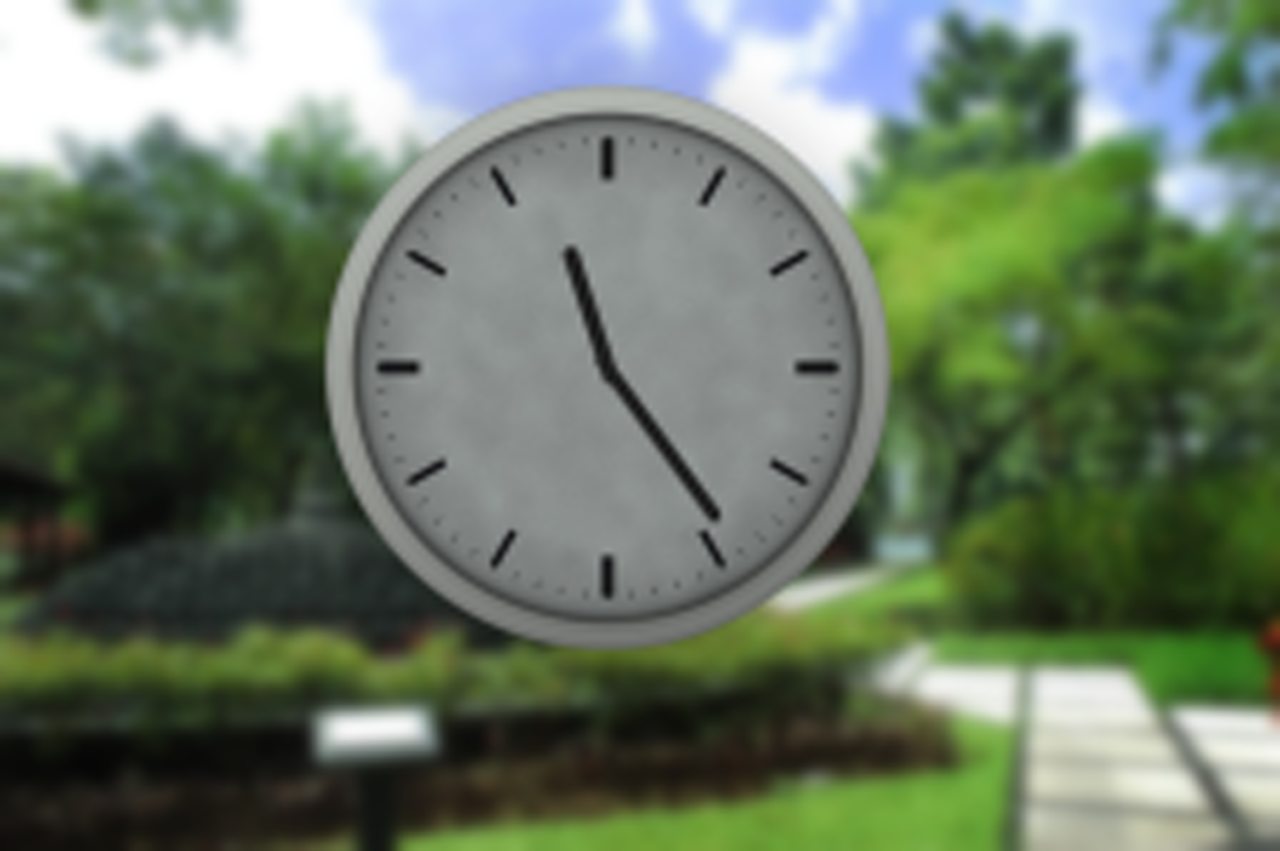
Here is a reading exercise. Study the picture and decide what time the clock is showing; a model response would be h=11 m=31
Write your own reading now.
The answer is h=11 m=24
